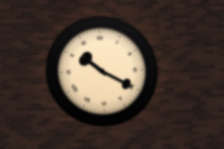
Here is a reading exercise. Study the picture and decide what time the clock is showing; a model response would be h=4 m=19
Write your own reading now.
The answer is h=10 m=20
